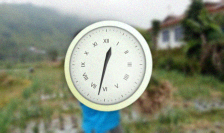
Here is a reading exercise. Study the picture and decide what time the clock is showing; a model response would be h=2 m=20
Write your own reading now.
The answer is h=12 m=32
